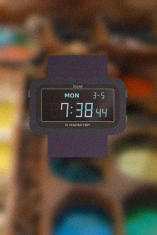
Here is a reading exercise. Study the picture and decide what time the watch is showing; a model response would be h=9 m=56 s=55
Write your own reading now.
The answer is h=7 m=38 s=44
